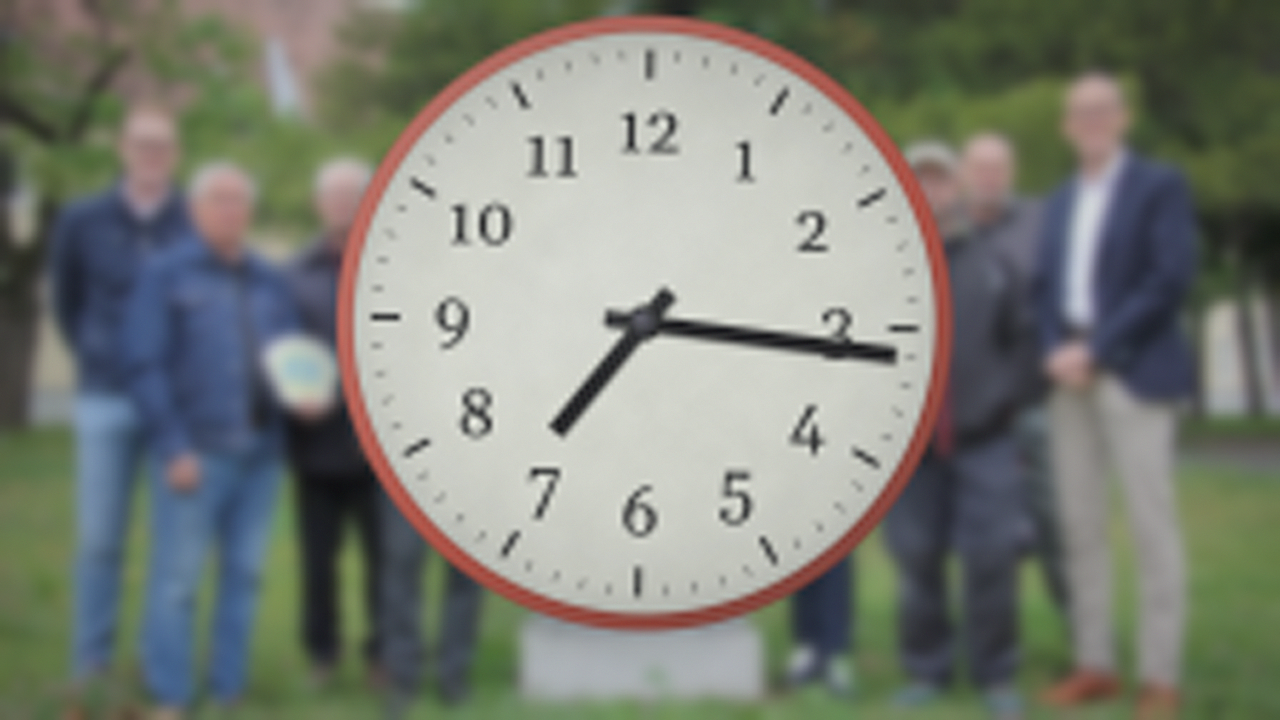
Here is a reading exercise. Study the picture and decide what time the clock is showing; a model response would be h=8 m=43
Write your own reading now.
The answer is h=7 m=16
